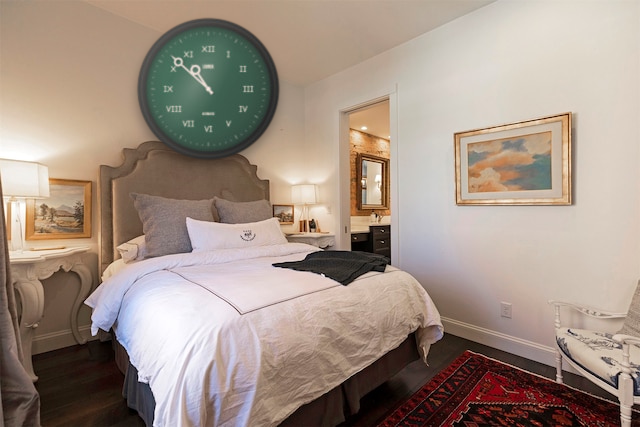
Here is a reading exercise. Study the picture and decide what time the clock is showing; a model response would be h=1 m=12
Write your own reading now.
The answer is h=10 m=52
